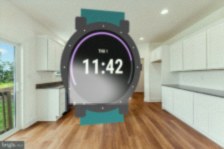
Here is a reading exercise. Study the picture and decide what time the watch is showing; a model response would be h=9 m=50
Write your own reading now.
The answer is h=11 m=42
